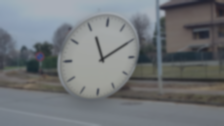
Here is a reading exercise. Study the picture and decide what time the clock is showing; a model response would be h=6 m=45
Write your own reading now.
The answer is h=11 m=10
